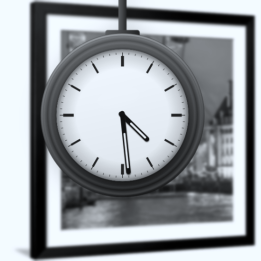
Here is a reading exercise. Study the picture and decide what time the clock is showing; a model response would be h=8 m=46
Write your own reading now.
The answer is h=4 m=29
